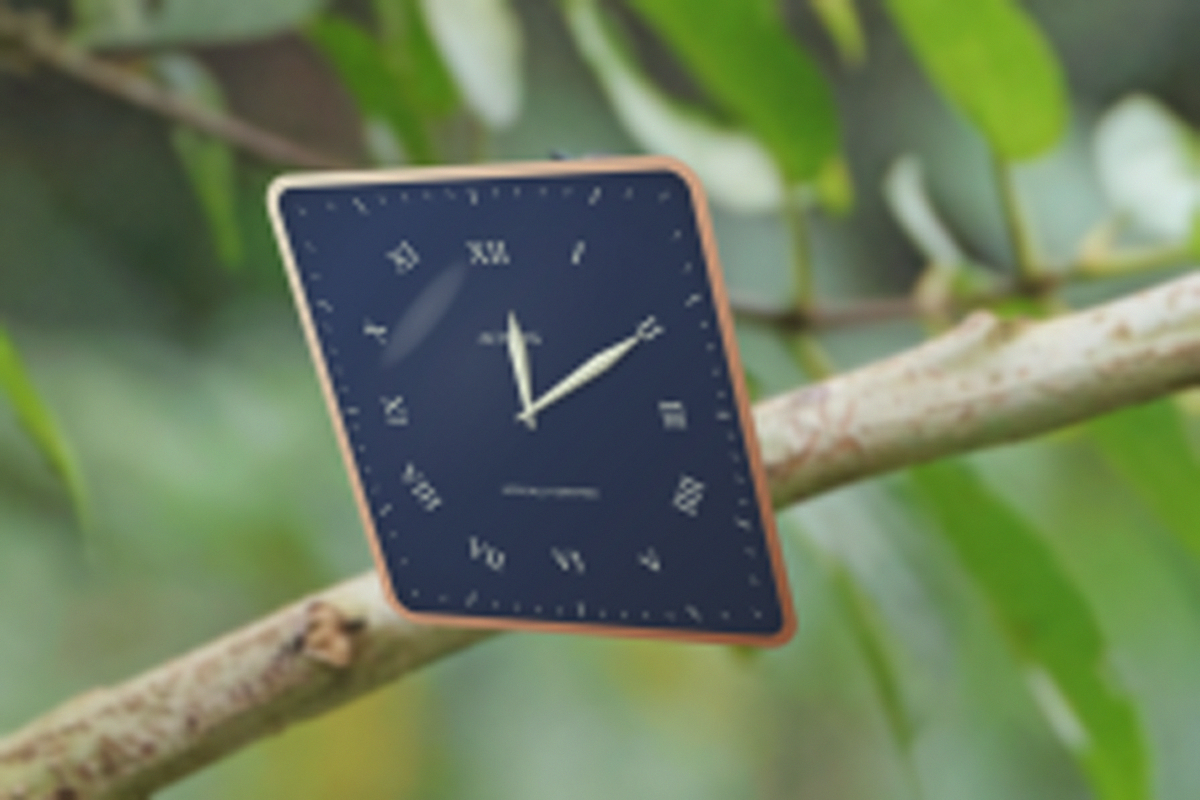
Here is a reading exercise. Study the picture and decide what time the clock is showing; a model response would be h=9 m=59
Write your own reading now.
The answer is h=12 m=10
